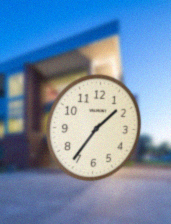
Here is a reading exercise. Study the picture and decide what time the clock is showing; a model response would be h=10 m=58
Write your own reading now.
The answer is h=1 m=36
